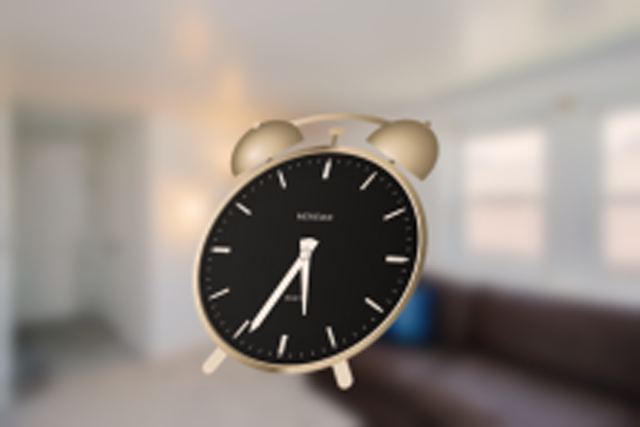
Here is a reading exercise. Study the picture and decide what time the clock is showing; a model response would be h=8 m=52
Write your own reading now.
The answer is h=5 m=34
